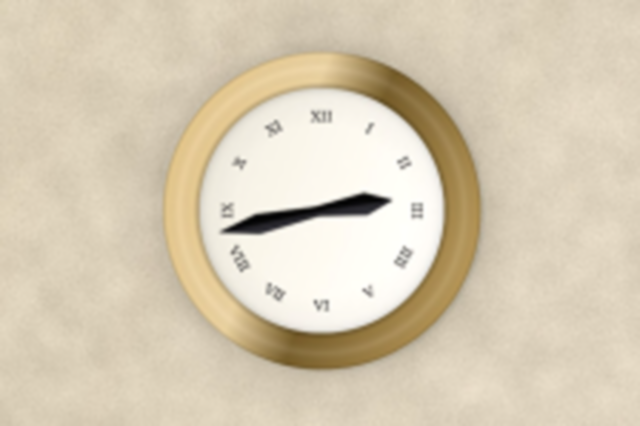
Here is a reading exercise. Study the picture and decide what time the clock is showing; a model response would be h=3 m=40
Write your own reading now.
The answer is h=2 m=43
